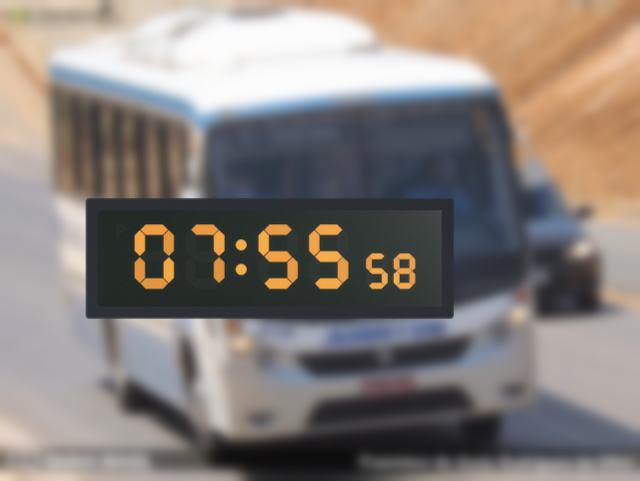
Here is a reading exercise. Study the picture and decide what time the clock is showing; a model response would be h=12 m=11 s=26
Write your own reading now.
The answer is h=7 m=55 s=58
